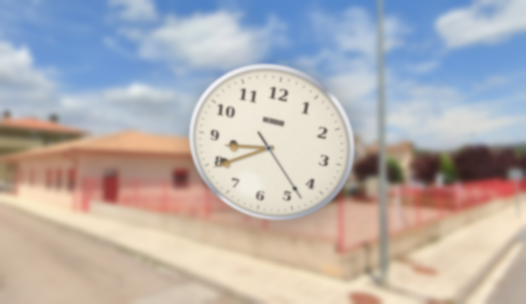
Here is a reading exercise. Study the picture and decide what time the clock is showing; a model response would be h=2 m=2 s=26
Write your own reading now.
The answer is h=8 m=39 s=23
